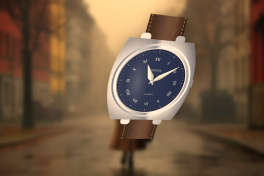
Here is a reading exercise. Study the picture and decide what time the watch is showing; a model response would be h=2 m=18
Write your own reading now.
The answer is h=11 m=9
